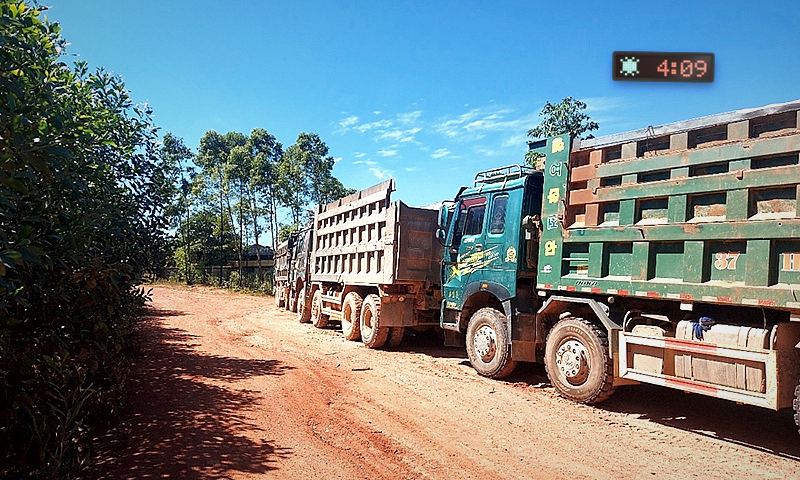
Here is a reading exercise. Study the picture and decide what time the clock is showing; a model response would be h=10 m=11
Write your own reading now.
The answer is h=4 m=9
